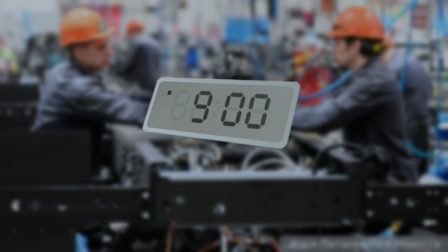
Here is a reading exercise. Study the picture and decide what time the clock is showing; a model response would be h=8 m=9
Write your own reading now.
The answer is h=9 m=0
